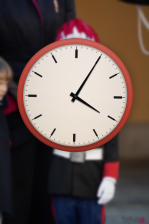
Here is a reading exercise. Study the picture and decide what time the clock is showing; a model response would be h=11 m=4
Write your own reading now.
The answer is h=4 m=5
